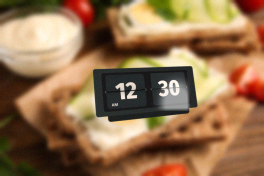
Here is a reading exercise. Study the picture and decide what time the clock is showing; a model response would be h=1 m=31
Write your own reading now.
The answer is h=12 m=30
